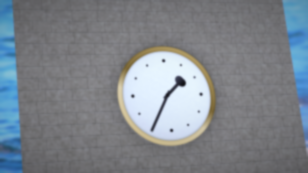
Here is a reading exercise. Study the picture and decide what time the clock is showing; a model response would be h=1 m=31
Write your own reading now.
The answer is h=1 m=35
